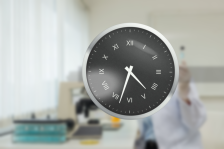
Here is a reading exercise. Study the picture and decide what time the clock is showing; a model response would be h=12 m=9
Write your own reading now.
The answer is h=4 m=33
